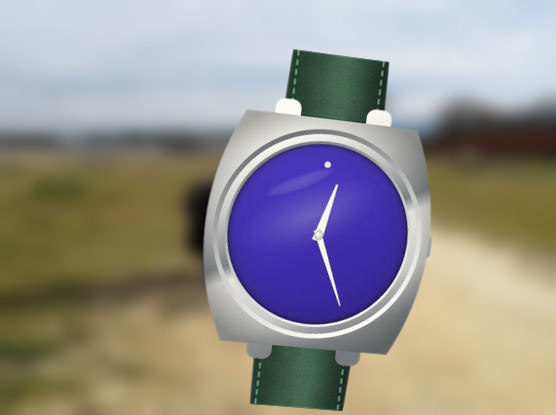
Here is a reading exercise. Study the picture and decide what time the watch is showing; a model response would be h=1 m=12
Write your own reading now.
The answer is h=12 m=26
